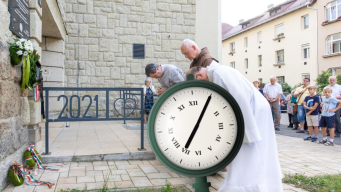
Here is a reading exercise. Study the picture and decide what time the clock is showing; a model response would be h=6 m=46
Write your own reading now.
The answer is h=7 m=5
